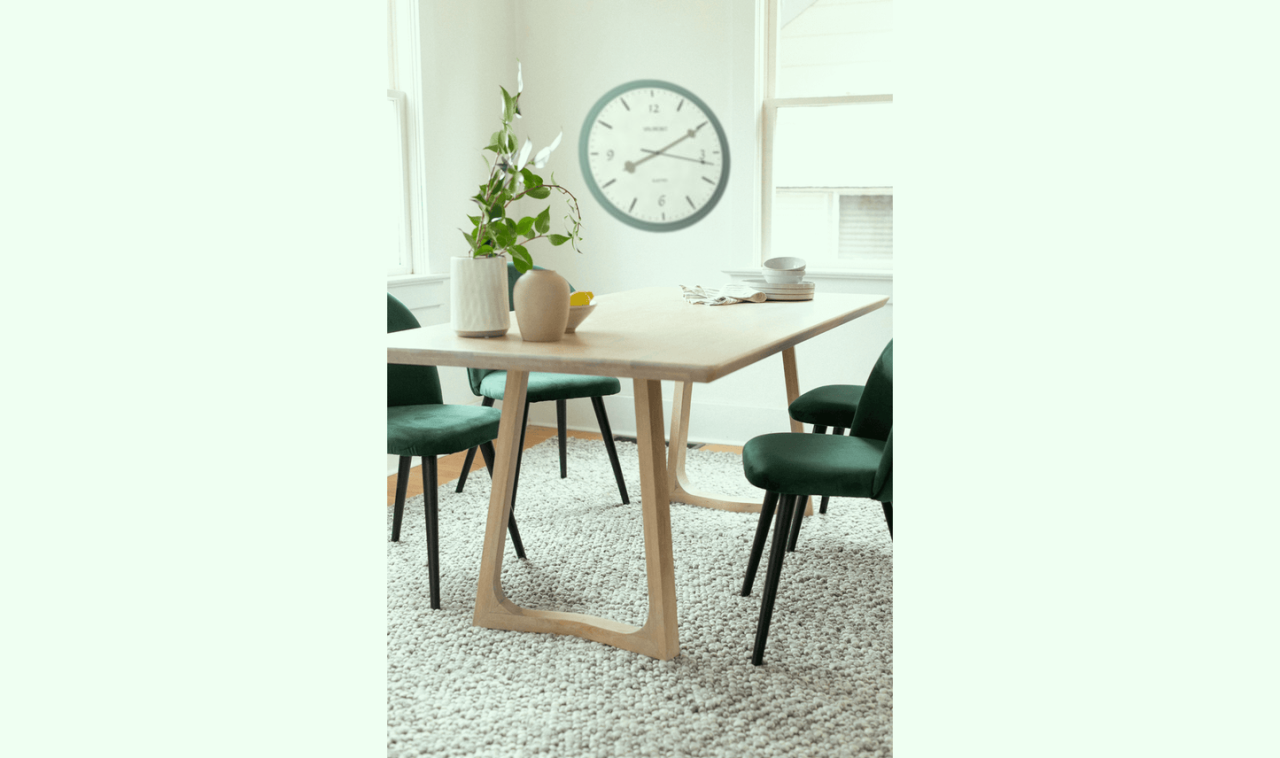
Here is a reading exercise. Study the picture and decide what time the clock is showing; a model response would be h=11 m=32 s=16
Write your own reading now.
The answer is h=8 m=10 s=17
